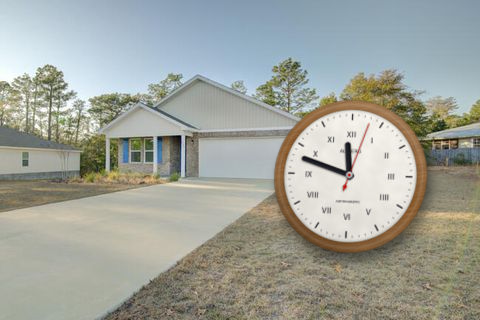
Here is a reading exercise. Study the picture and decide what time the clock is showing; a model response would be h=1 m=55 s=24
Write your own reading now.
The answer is h=11 m=48 s=3
